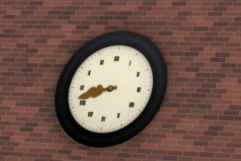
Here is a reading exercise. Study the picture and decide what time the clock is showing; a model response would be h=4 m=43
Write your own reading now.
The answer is h=8 m=42
